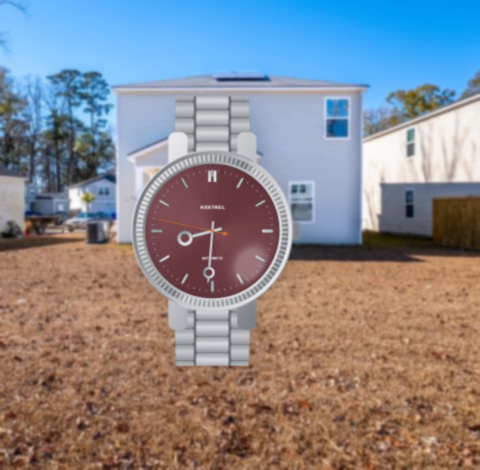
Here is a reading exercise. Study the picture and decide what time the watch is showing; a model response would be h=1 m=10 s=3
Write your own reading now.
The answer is h=8 m=30 s=47
